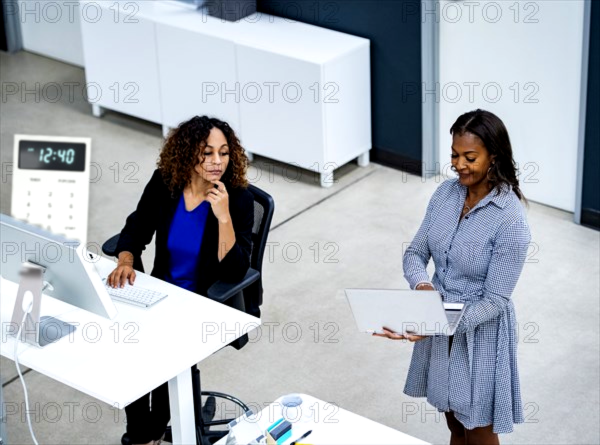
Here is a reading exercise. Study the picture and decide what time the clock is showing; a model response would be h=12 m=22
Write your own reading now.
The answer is h=12 m=40
